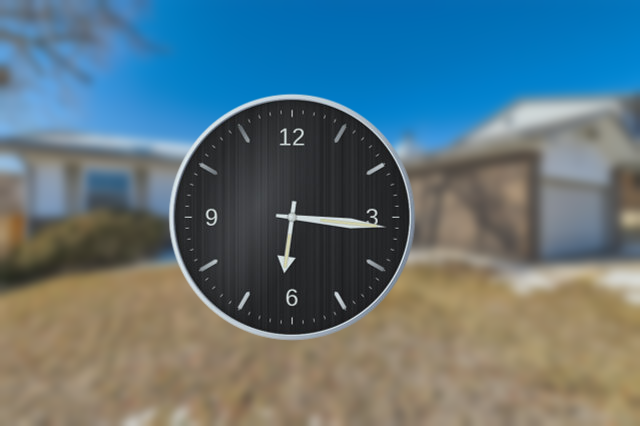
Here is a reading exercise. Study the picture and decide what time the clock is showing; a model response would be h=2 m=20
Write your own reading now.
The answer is h=6 m=16
